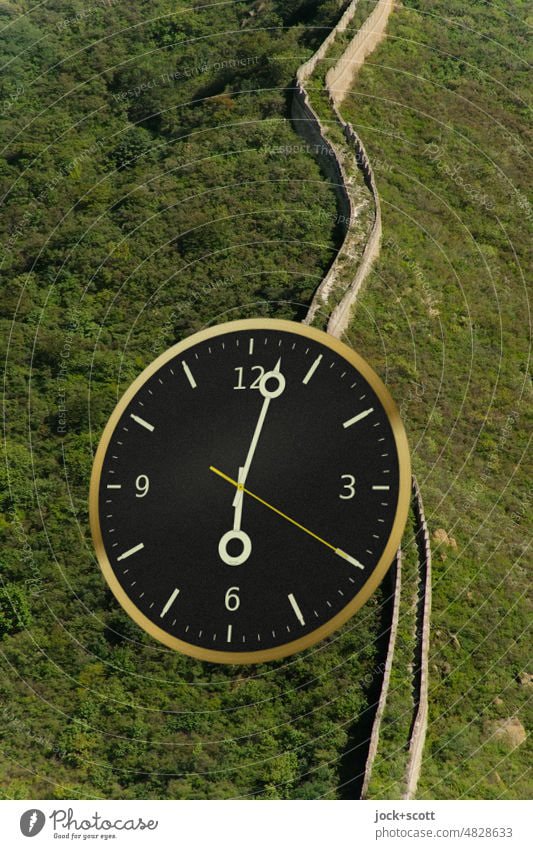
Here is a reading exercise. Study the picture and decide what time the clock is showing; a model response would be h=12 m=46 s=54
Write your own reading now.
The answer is h=6 m=2 s=20
